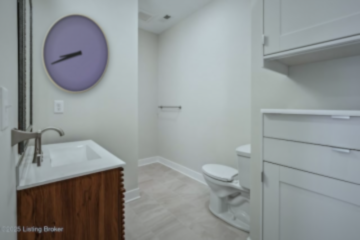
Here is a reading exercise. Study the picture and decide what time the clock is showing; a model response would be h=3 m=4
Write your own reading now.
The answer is h=8 m=42
